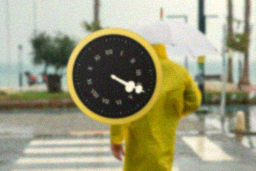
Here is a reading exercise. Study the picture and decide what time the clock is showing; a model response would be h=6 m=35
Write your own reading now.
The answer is h=4 m=21
